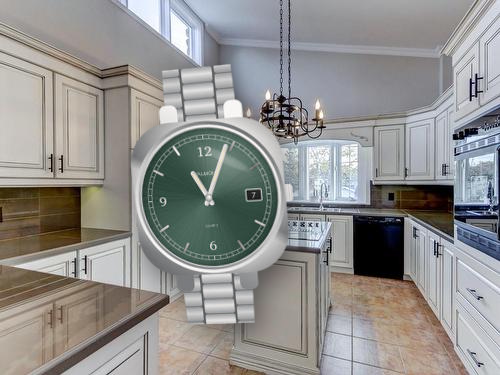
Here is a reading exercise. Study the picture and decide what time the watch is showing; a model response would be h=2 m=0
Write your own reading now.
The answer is h=11 m=4
